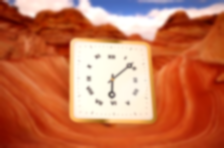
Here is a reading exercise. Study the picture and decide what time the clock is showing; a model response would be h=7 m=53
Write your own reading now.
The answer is h=6 m=8
